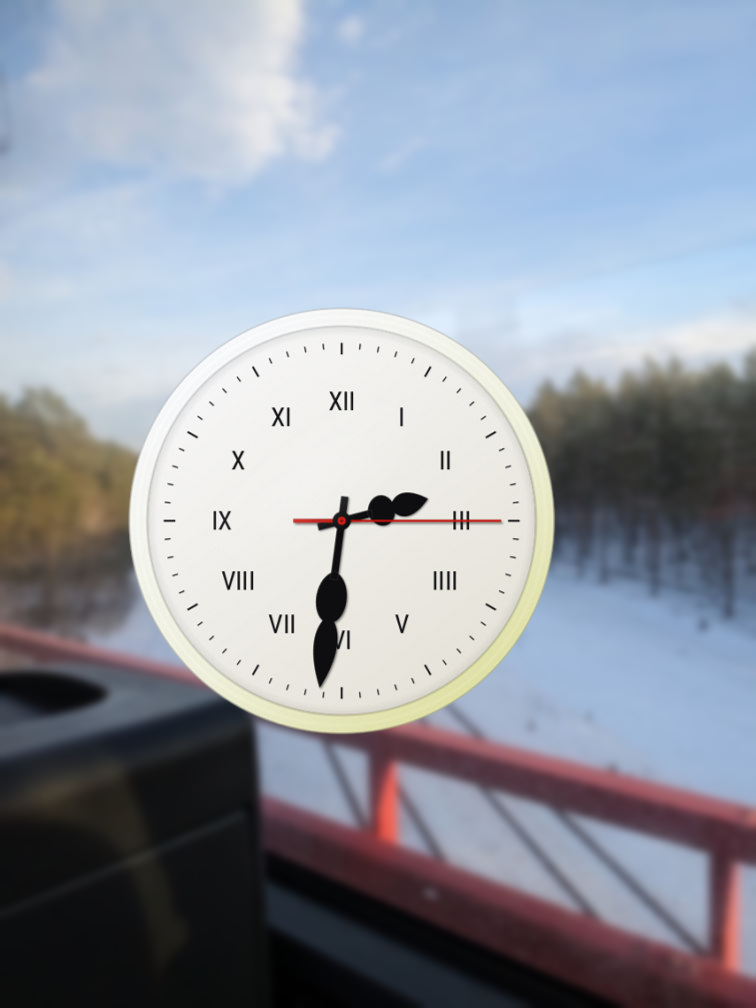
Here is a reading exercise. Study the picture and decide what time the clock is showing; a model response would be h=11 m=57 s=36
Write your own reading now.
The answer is h=2 m=31 s=15
